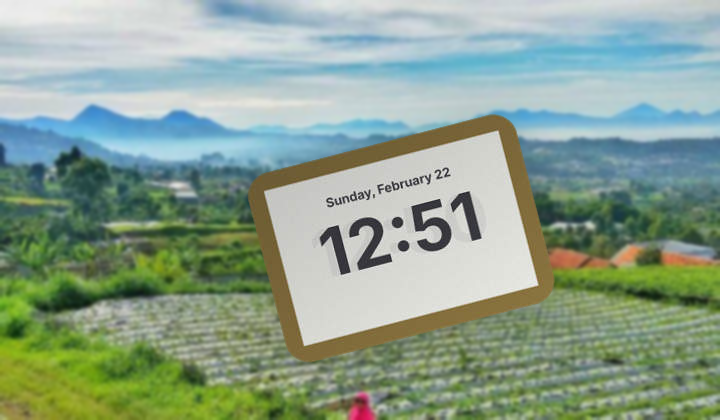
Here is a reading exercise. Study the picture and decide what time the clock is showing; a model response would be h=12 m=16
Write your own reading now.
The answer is h=12 m=51
